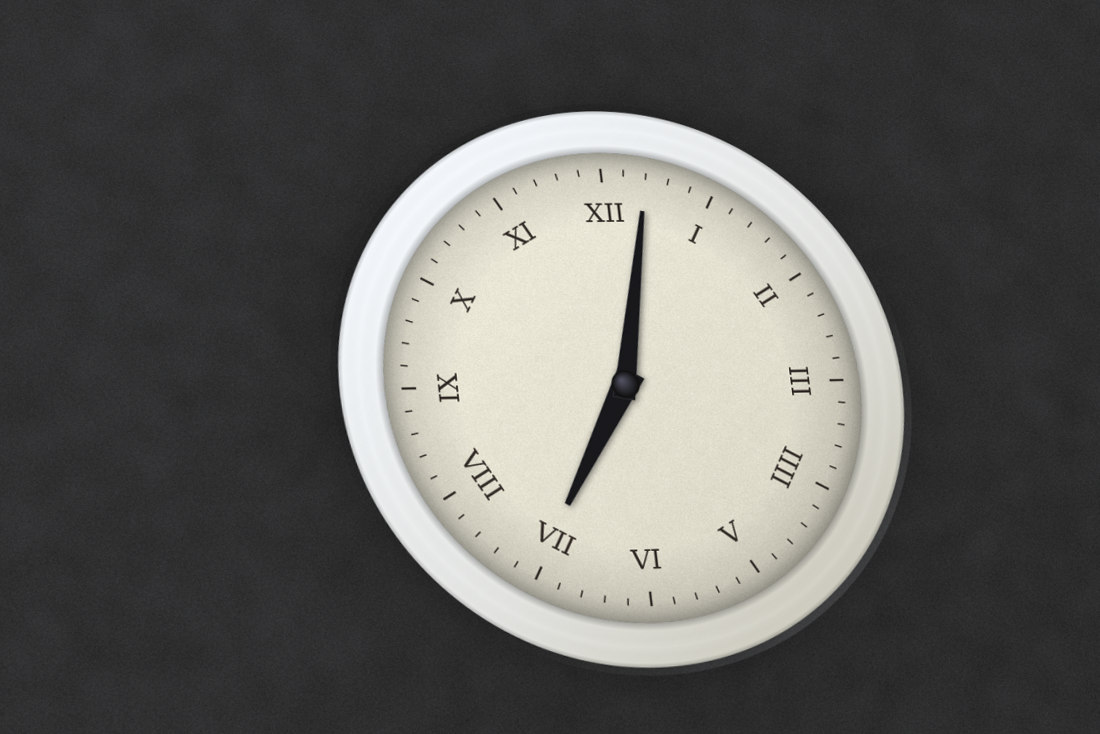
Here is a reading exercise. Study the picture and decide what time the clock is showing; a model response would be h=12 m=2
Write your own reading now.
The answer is h=7 m=2
